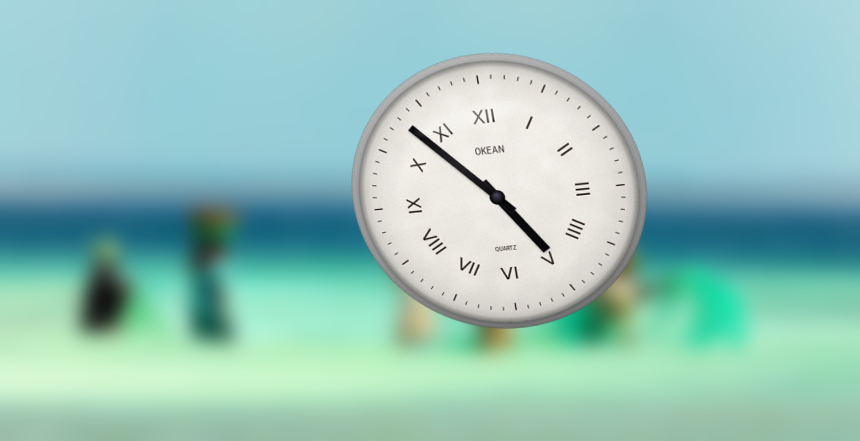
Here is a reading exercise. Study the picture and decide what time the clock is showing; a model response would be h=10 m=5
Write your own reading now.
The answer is h=4 m=53
